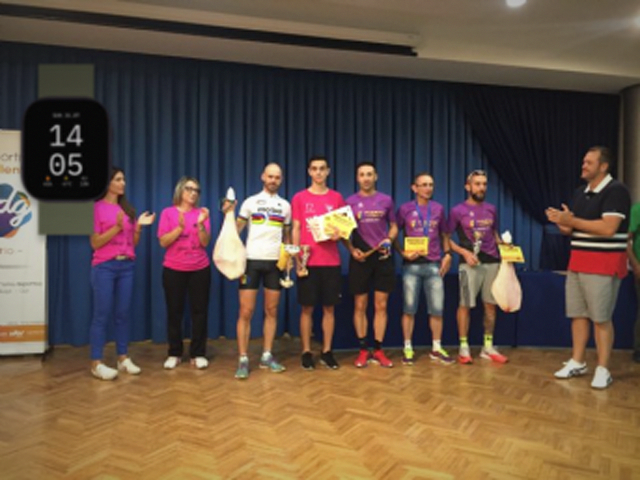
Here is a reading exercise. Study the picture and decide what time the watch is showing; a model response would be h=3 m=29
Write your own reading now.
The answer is h=14 m=5
